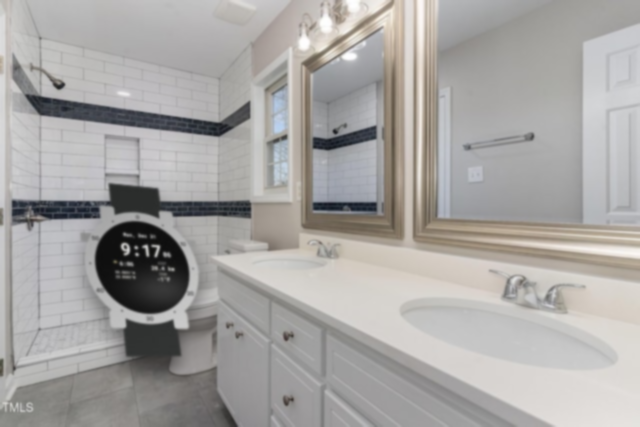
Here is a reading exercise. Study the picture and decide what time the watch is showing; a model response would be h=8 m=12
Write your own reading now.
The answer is h=9 m=17
